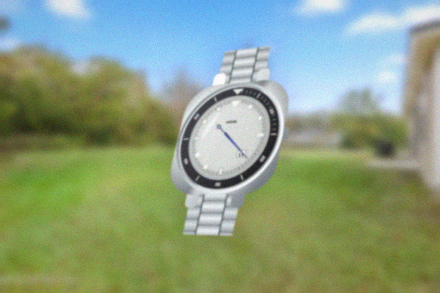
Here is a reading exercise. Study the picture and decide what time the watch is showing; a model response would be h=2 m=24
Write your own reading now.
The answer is h=10 m=22
